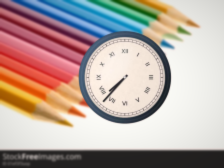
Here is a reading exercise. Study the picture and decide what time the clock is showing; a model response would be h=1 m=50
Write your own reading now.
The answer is h=7 m=37
